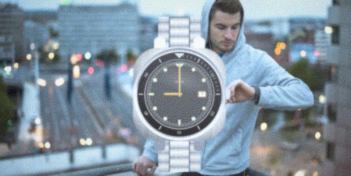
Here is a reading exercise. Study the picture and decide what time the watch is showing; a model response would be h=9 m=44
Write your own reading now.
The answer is h=9 m=0
